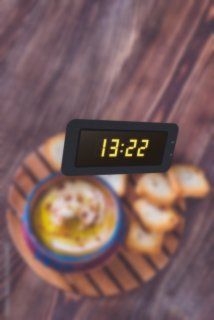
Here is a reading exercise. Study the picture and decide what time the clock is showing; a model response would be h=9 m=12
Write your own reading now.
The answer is h=13 m=22
